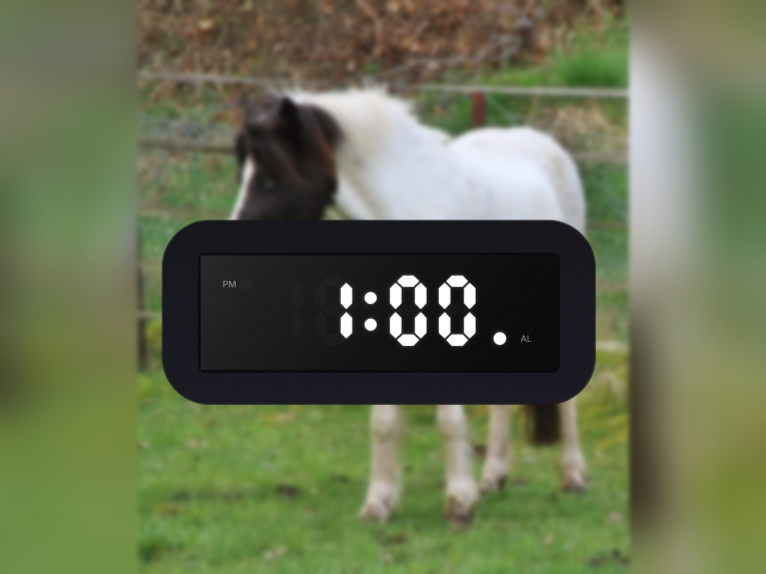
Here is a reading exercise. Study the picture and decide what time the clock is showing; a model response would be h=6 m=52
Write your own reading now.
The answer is h=1 m=0
